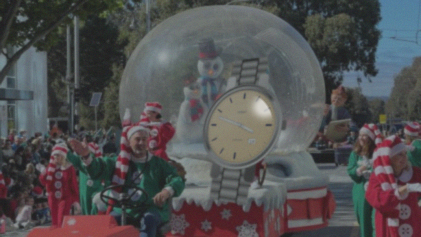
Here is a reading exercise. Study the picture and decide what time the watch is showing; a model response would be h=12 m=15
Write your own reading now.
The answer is h=3 m=48
